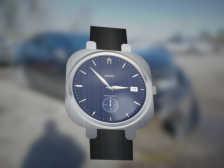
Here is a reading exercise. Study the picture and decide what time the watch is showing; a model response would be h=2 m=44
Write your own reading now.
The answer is h=2 m=53
